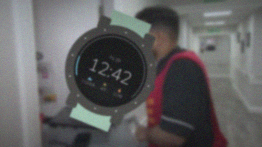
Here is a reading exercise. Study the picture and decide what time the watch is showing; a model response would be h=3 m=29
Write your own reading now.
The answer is h=12 m=42
